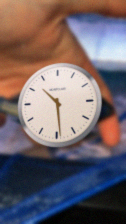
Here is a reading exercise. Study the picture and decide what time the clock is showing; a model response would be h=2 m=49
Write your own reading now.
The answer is h=10 m=29
